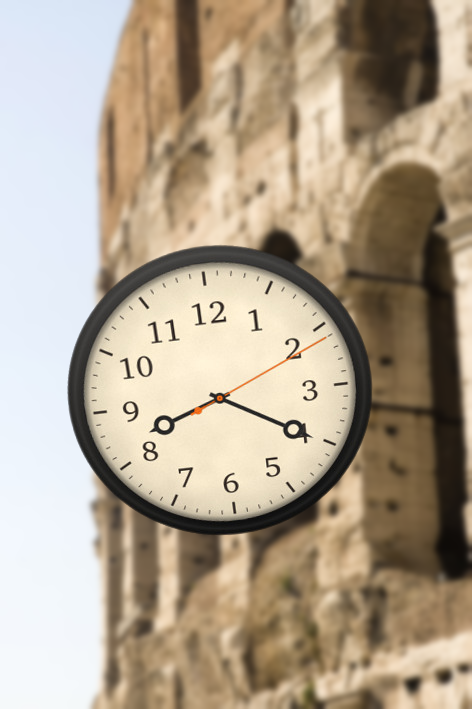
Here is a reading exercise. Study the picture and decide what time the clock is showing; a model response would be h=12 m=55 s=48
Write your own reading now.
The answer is h=8 m=20 s=11
